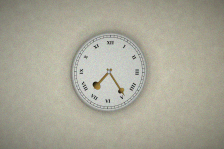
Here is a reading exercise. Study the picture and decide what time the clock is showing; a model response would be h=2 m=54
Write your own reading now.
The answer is h=7 m=24
